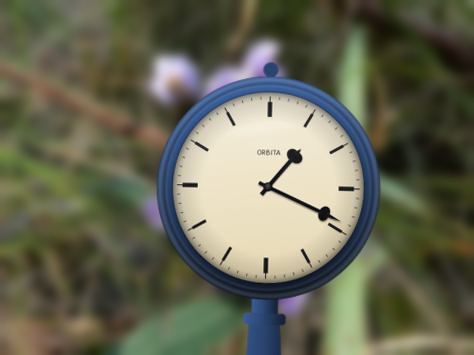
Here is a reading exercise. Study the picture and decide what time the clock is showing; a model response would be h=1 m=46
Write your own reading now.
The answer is h=1 m=19
